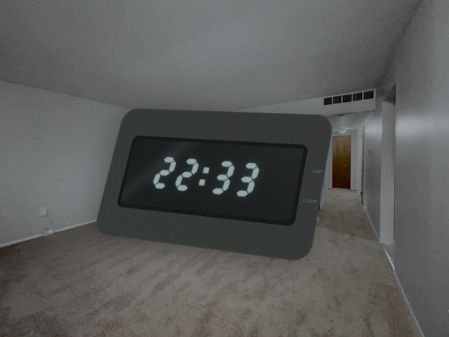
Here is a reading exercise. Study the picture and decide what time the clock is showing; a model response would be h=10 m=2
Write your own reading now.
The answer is h=22 m=33
